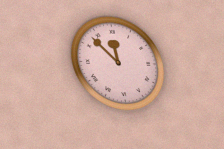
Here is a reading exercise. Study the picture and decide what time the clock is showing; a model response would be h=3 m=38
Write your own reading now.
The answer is h=11 m=53
